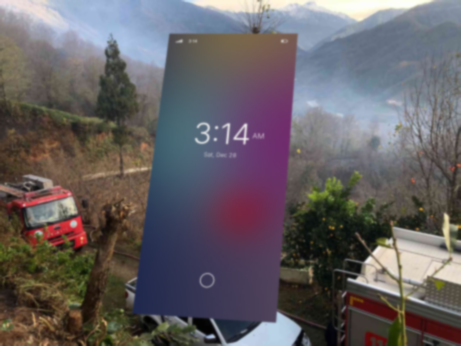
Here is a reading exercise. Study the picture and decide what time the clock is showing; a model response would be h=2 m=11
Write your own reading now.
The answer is h=3 m=14
